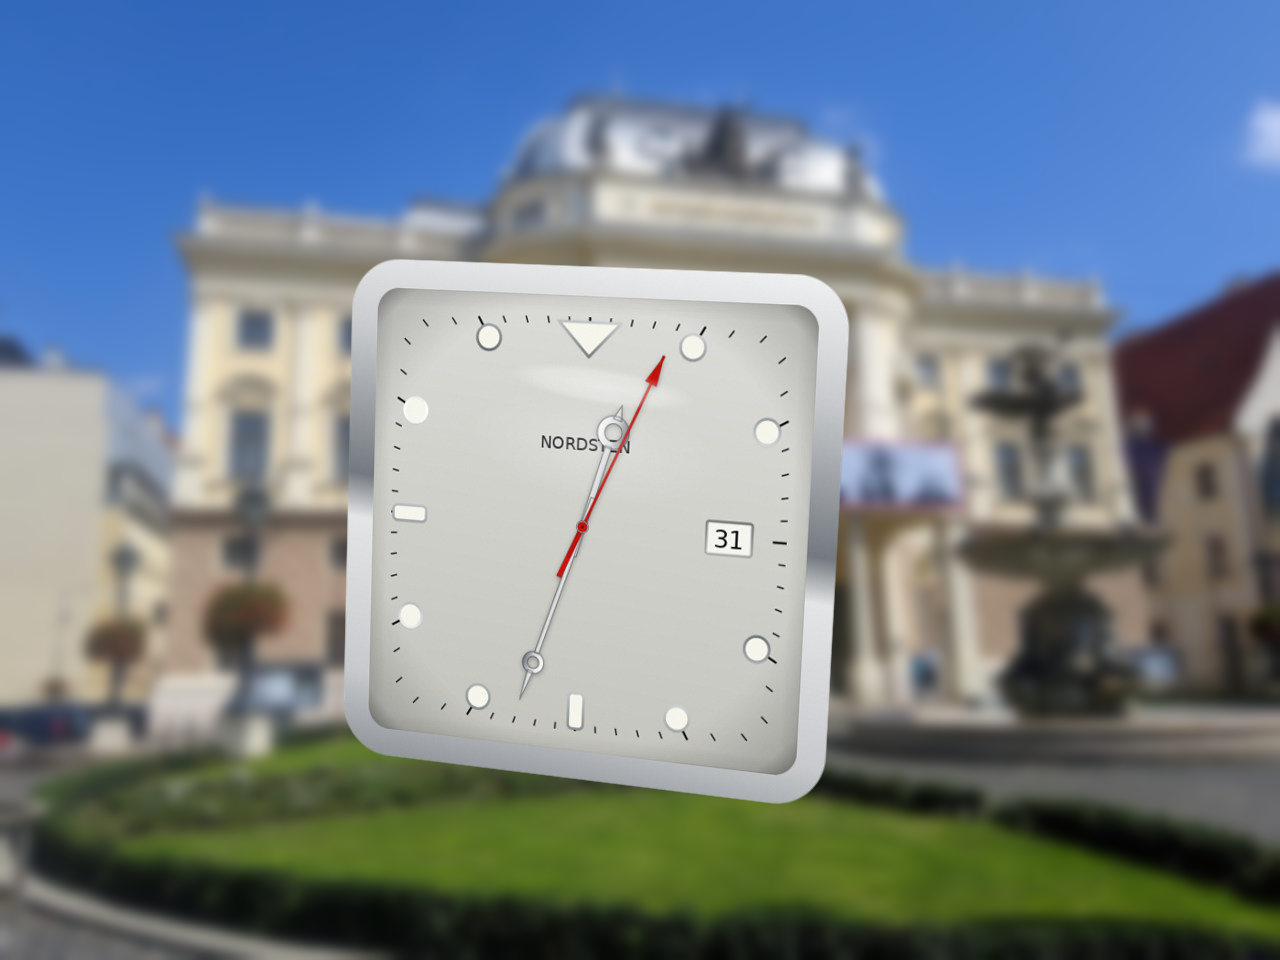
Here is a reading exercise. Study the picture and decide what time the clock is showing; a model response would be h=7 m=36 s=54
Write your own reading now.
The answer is h=12 m=33 s=4
